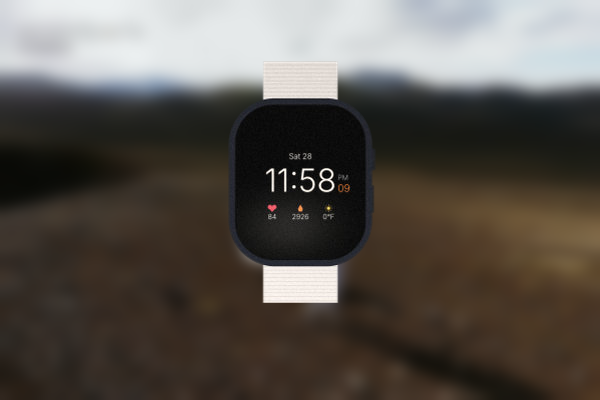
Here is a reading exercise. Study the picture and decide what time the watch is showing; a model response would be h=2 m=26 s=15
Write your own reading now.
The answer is h=11 m=58 s=9
